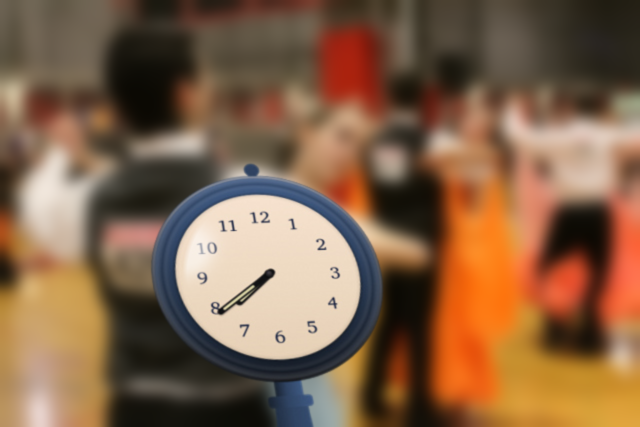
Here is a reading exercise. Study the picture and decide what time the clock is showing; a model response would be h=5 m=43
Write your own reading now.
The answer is h=7 m=39
